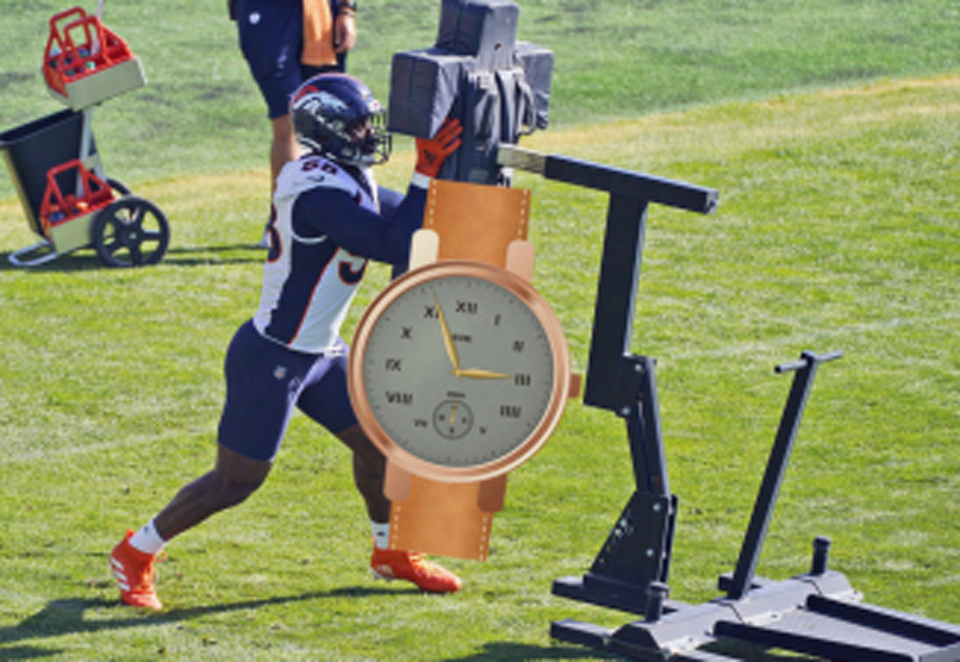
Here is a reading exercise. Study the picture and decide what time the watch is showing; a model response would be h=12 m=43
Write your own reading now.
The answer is h=2 m=56
